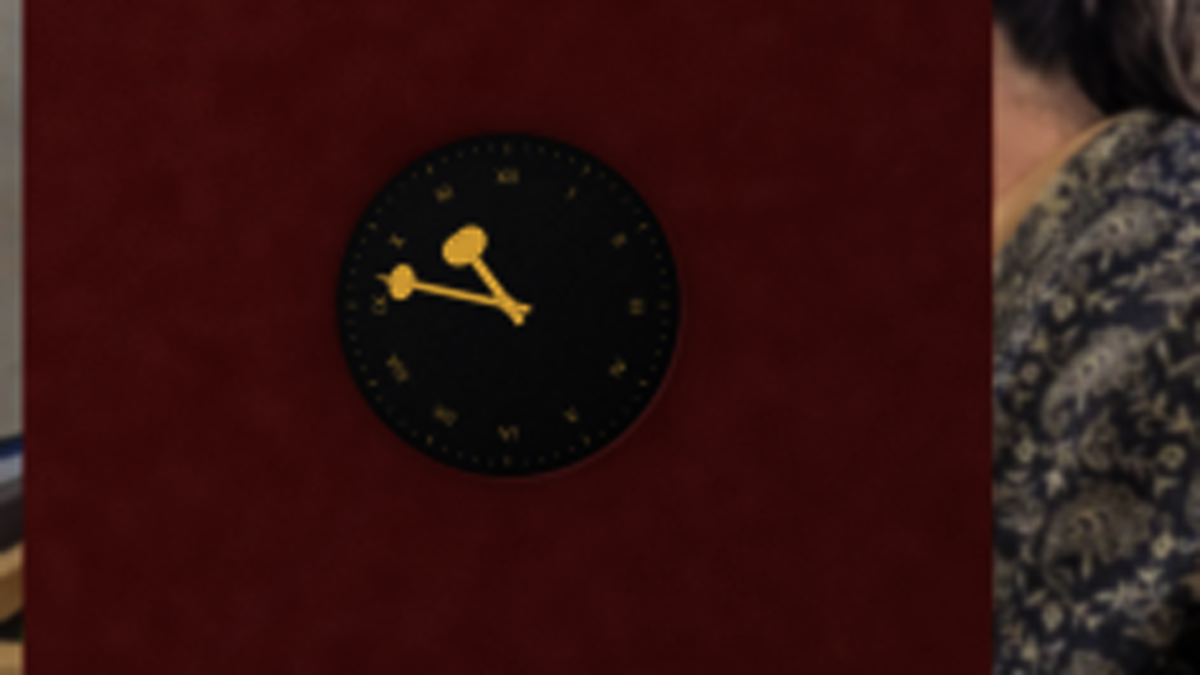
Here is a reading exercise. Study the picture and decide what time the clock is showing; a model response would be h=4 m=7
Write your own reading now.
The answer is h=10 m=47
